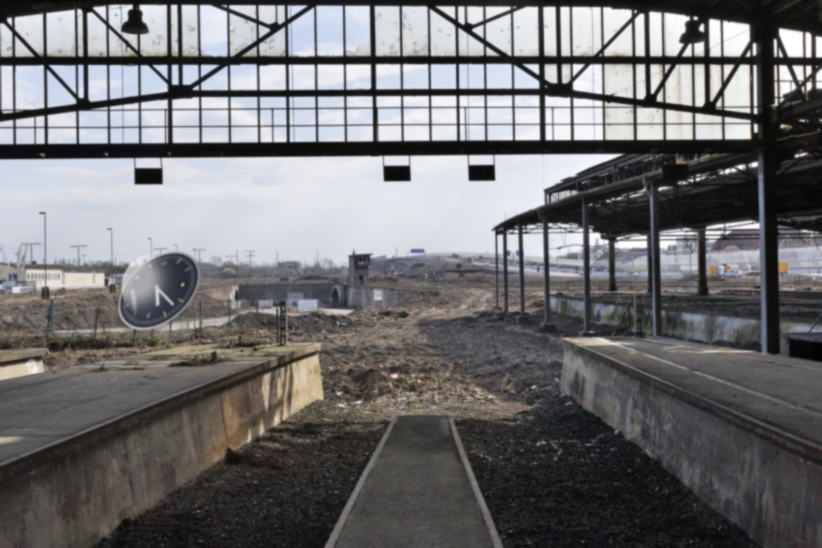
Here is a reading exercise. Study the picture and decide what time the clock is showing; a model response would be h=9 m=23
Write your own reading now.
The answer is h=5 m=22
